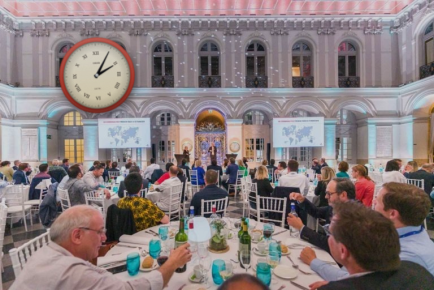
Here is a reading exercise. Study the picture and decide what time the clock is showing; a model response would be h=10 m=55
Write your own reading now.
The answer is h=2 m=5
